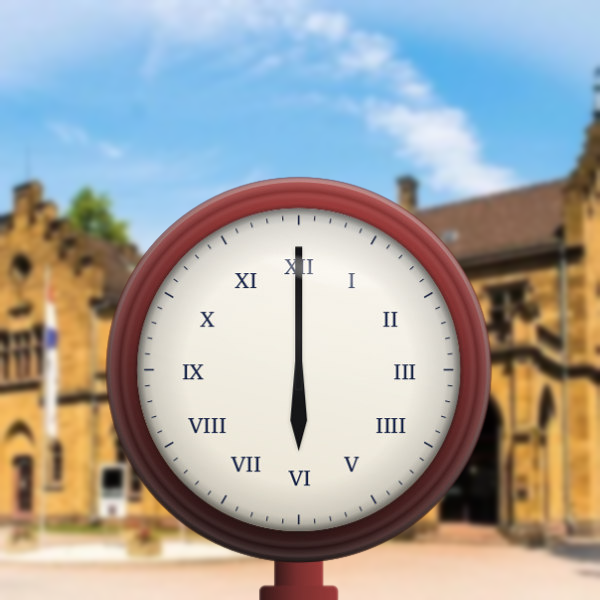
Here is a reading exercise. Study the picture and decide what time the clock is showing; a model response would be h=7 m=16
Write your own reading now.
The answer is h=6 m=0
